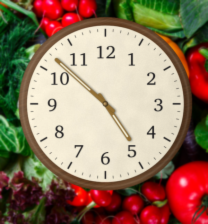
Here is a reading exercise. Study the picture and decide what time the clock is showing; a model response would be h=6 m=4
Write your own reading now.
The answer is h=4 m=52
